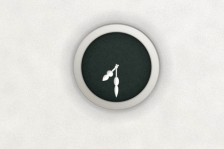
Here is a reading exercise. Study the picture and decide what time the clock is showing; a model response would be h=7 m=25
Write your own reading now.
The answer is h=7 m=30
